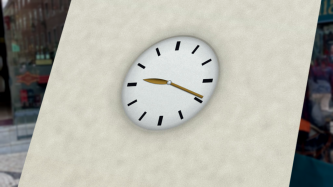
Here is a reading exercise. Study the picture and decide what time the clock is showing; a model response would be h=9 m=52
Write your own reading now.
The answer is h=9 m=19
